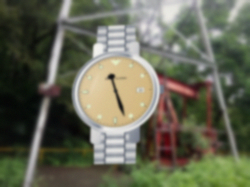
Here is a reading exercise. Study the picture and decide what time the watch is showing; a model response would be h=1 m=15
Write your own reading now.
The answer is h=11 m=27
